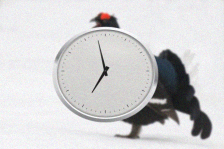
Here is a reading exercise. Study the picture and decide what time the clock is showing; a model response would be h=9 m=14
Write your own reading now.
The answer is h=6 m=58
